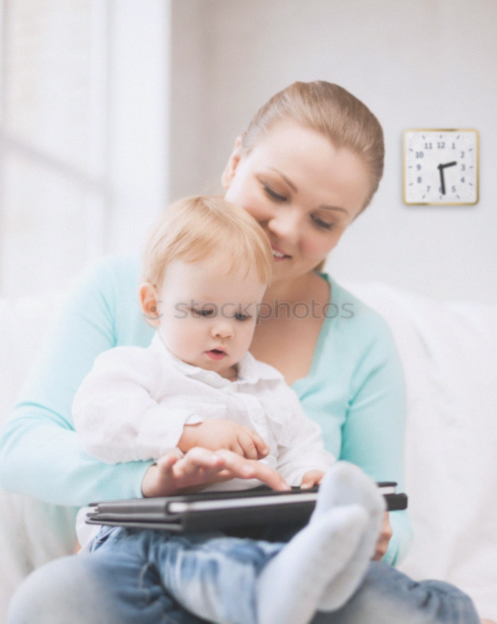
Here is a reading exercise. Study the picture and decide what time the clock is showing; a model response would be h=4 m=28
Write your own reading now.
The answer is h=2 m=29
